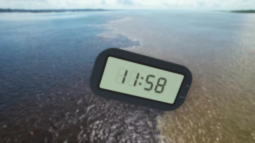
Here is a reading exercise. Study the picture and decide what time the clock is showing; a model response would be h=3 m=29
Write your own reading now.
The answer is h=11 m=58
